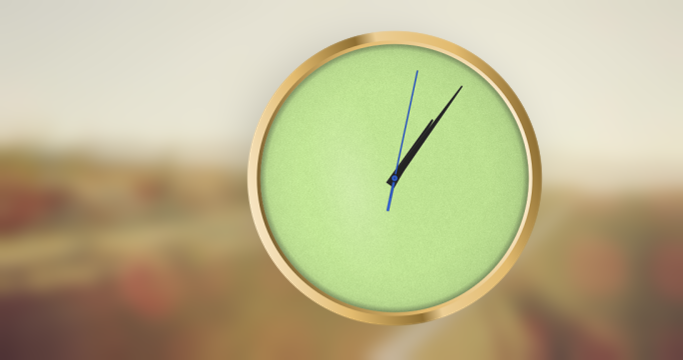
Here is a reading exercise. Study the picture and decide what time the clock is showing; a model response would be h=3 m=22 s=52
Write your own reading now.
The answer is h=1 m=6 s=2
